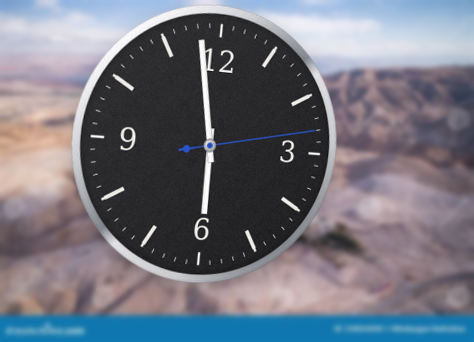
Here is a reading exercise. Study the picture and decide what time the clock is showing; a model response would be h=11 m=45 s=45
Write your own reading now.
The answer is h=5 m=58 s=13
